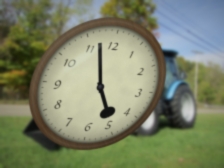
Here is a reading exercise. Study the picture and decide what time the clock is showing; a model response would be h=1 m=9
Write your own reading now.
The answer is h=4 m=57
